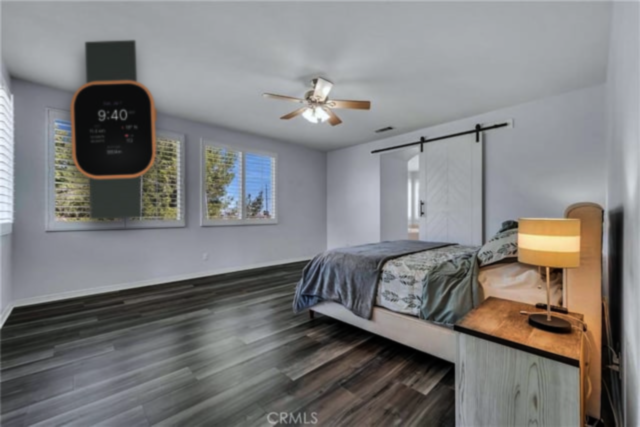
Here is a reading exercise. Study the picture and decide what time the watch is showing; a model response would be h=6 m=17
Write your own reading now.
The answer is h=9 m=40
